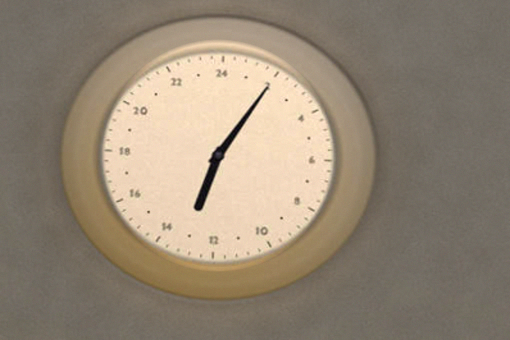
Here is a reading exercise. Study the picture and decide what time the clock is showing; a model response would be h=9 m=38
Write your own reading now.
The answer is h=13 m=5
